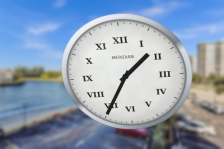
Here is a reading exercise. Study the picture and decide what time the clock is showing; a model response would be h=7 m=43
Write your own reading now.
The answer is h=1 m=35
